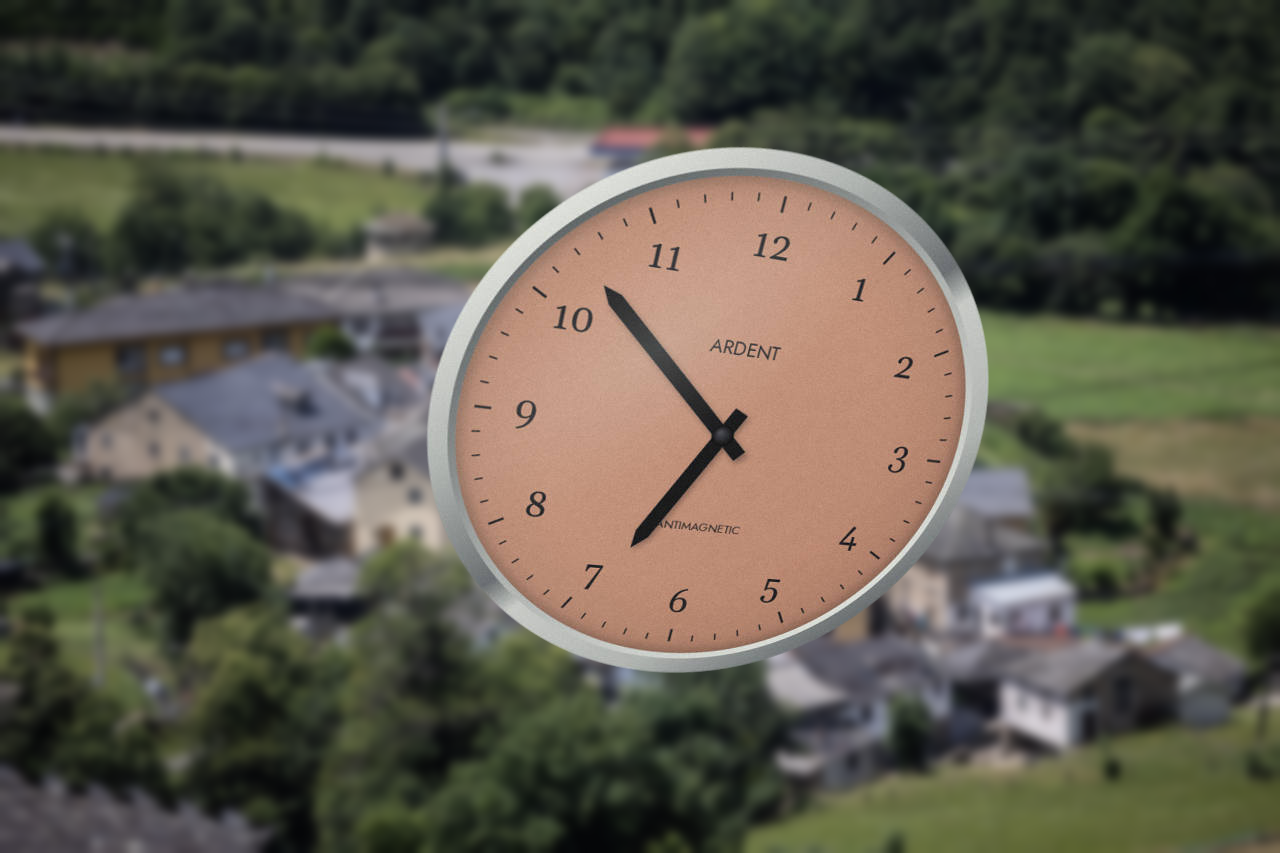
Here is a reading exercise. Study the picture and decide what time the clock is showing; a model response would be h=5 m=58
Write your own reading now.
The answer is h=6 m=52
